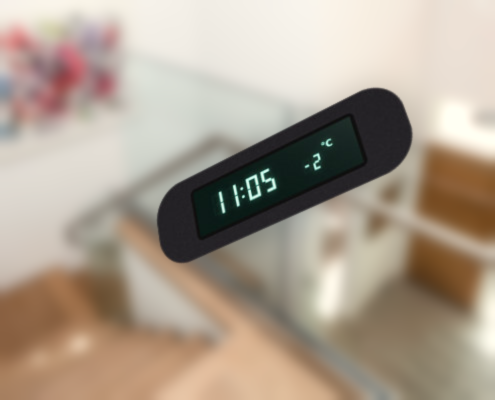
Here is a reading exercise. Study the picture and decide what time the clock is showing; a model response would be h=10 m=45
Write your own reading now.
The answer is h=11 m=5
